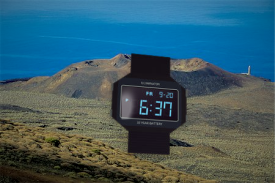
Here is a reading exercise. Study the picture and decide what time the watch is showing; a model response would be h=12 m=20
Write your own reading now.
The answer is h=6 m=37
